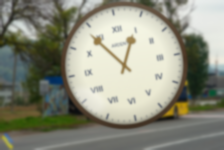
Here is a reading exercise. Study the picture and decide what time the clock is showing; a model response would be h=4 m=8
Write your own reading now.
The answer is h=12 m=54
